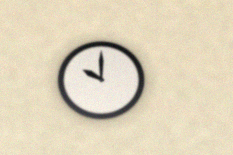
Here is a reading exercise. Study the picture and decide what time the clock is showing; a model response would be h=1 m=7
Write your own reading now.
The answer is h=10 m=0
